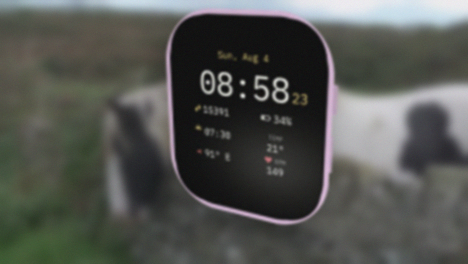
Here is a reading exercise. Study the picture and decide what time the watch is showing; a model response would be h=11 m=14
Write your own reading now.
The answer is h=8 m=58
